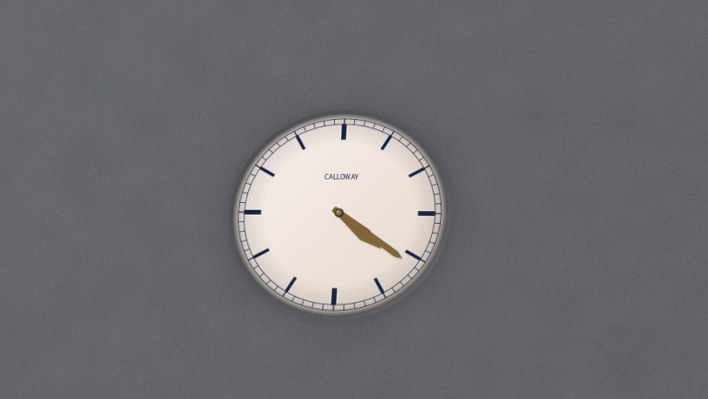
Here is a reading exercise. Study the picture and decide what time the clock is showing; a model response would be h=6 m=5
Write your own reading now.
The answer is h=4 m=21
